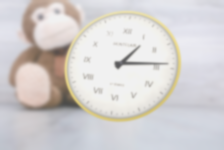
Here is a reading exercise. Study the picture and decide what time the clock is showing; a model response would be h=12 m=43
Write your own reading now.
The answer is h=1 m=14
